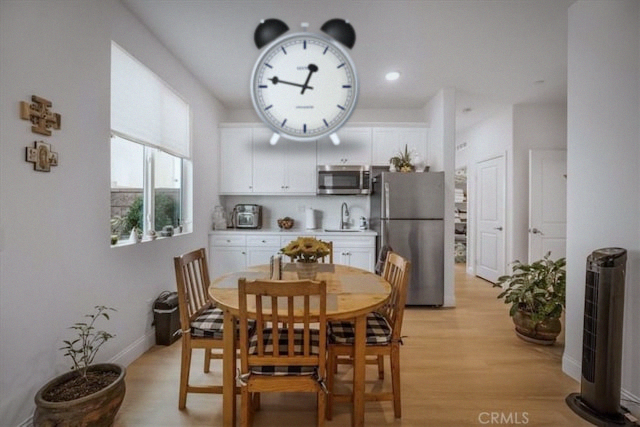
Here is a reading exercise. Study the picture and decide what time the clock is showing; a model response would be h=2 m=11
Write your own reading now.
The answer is h=12 m=47
